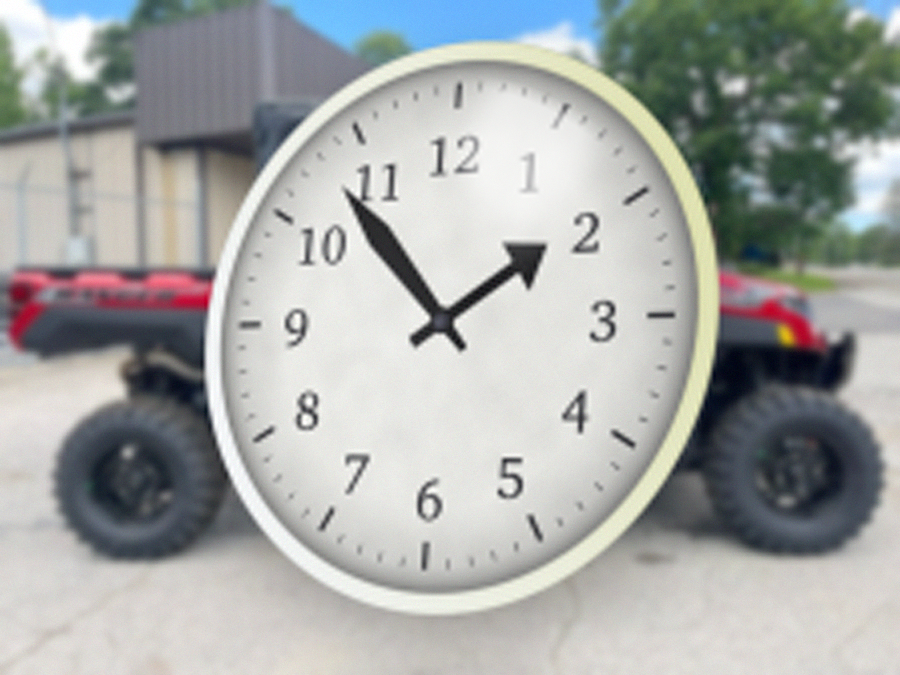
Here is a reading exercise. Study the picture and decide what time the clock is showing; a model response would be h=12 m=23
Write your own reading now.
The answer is h=1 m=53
